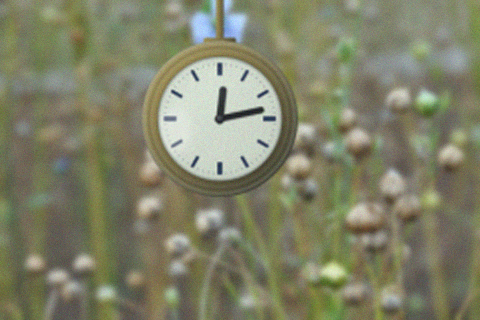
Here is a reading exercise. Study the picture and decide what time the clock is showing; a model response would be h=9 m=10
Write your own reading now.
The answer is h=12 m=13
